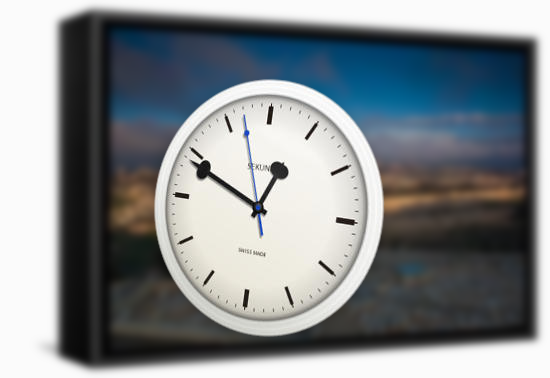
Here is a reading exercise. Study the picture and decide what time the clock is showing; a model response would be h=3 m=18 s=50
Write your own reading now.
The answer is h=12 m=48 s=57
